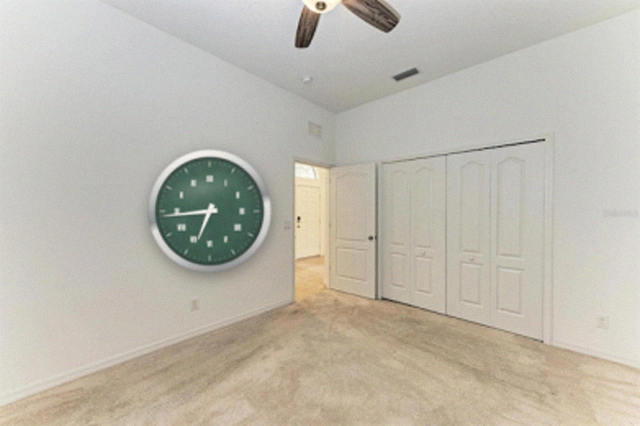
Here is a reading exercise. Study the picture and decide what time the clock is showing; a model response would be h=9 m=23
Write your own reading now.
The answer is h=6 m=44
